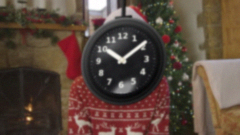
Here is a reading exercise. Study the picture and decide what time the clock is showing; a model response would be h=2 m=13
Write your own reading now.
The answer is h=10 m=9
